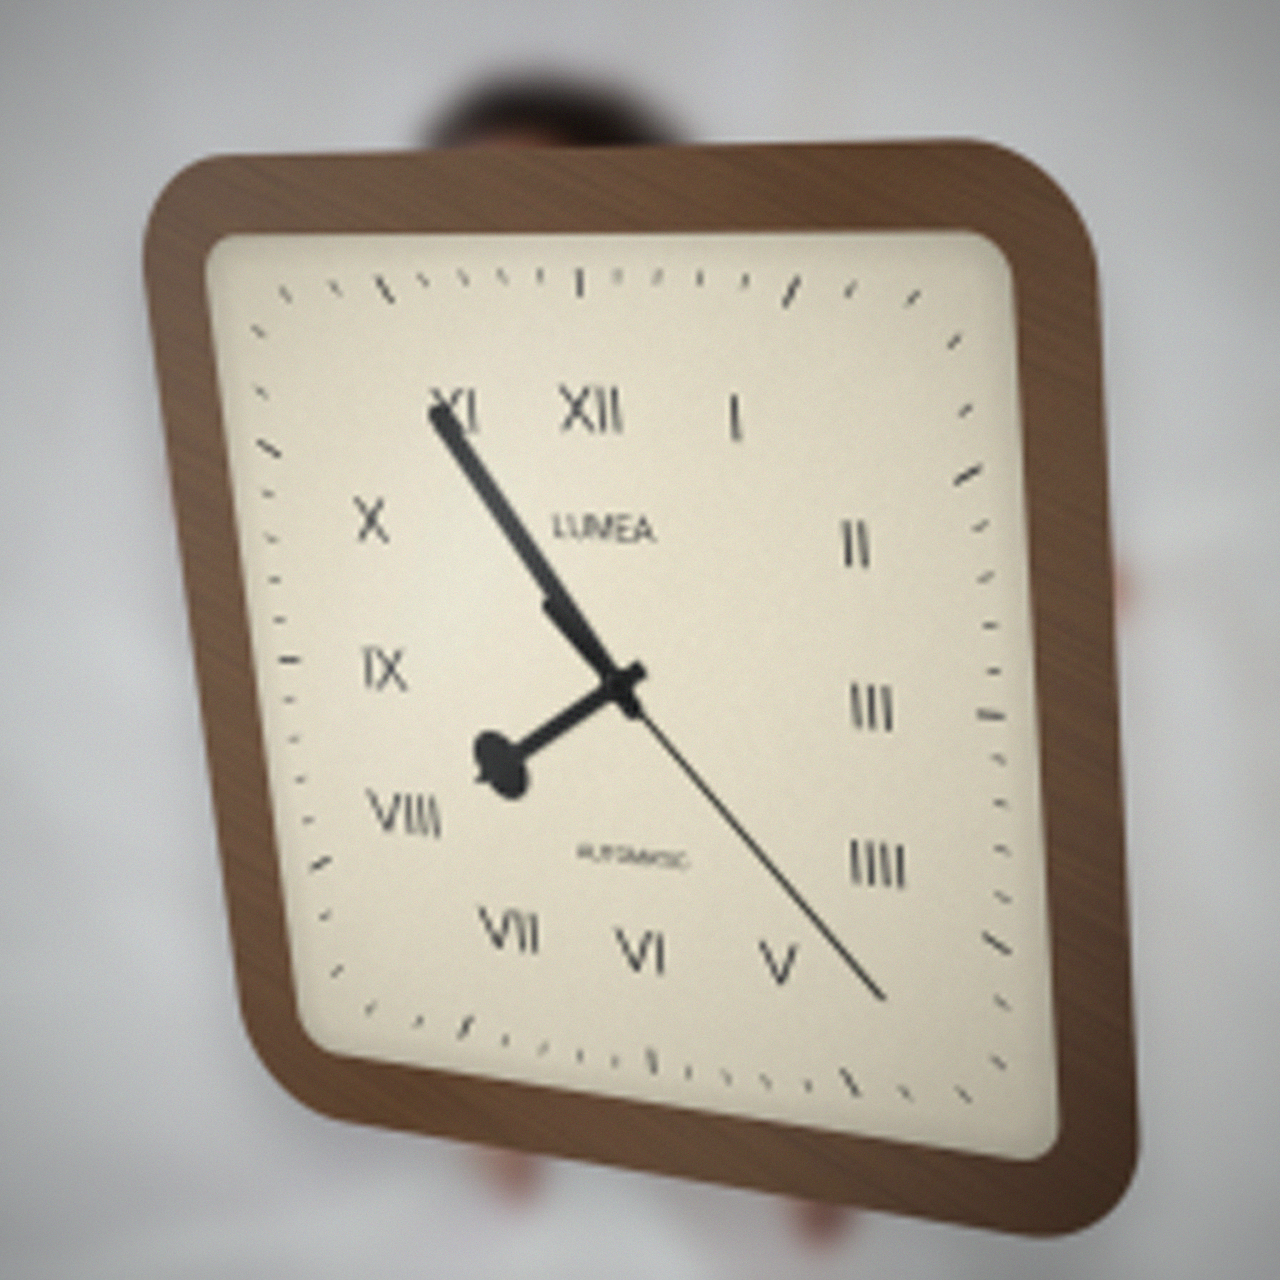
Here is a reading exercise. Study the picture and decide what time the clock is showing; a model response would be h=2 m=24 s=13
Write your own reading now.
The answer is h=7 m=54 s=23
